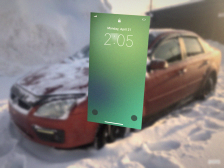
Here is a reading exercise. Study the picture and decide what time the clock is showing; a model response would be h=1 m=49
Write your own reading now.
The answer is h=2 m=5
